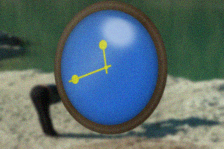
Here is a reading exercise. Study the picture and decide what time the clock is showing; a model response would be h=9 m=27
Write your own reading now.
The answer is h=11 m=42
